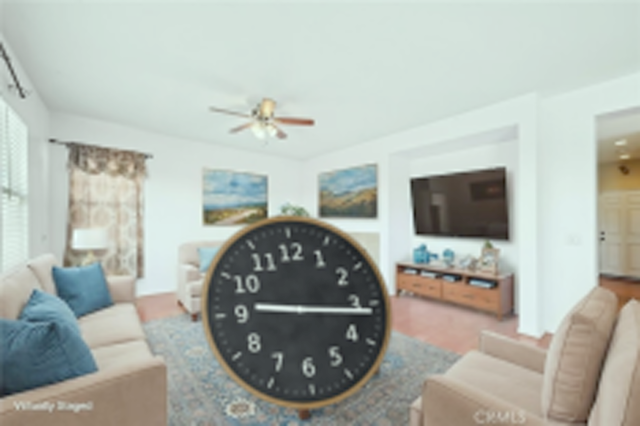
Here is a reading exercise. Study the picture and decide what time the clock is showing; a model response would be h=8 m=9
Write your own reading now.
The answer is h=9 m=16
